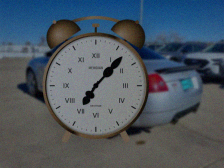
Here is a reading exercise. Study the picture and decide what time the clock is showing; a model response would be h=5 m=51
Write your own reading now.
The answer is h=7 m=7
